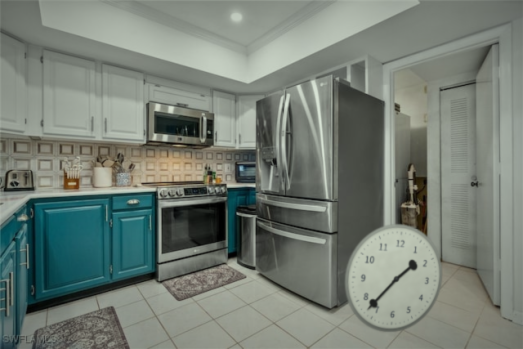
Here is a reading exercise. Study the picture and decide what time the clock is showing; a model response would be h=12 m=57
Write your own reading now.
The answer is h=1 m=37
